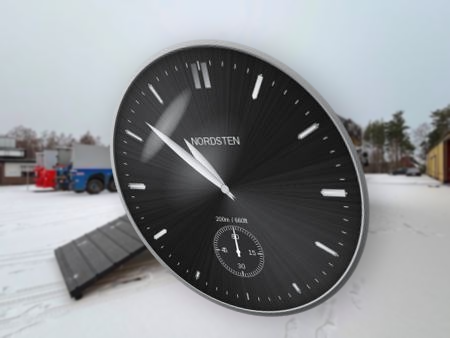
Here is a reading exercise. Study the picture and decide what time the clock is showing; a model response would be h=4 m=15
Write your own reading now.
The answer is h=10 m=52
